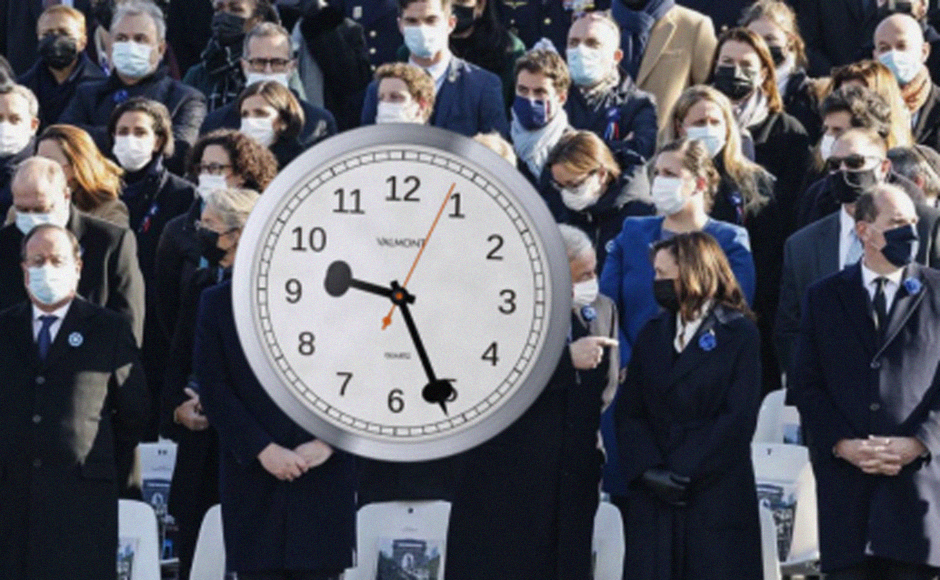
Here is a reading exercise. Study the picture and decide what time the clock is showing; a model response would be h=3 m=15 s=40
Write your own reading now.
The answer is h=9 m=26 s=4
